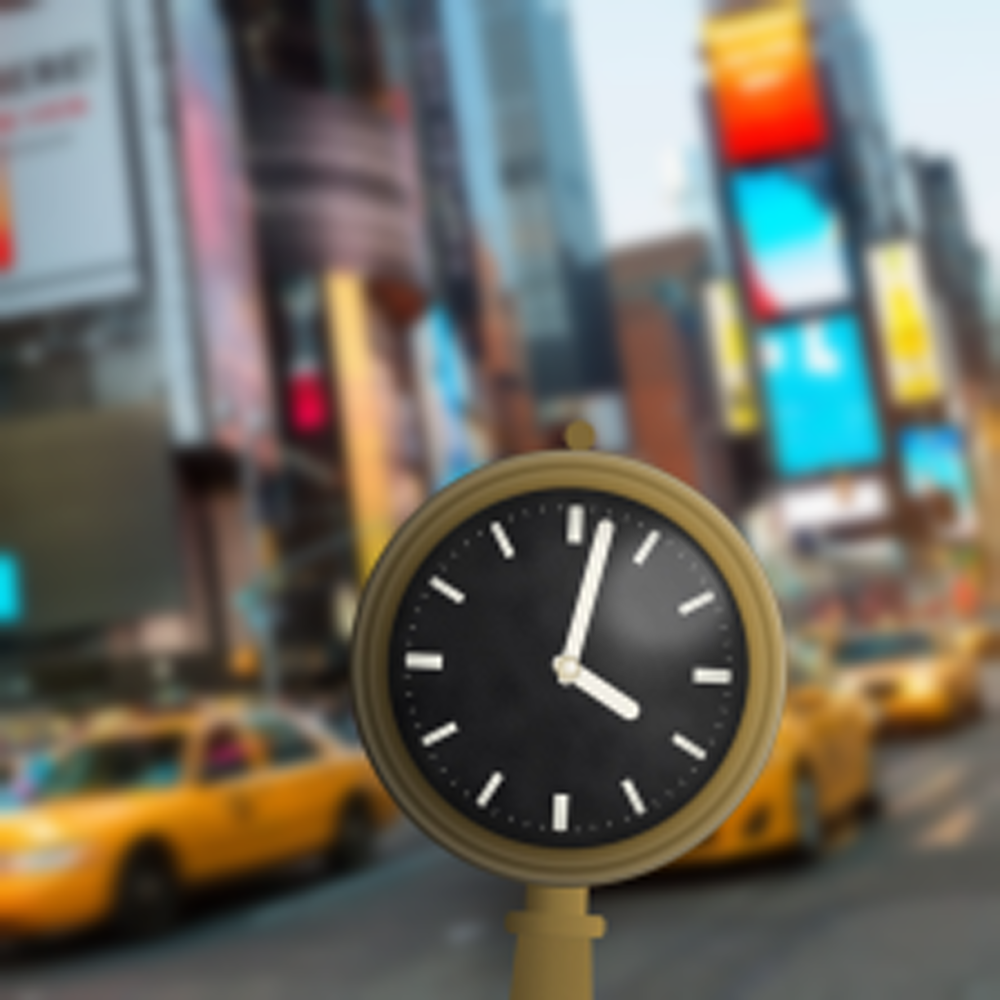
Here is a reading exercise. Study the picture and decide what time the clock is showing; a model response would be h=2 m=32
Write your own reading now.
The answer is h=4 m=2
